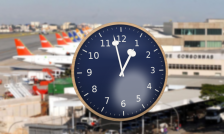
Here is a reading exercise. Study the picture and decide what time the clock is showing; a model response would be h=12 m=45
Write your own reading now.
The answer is h=12 m=58
